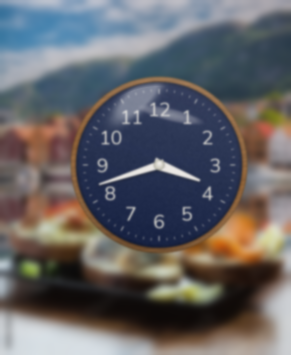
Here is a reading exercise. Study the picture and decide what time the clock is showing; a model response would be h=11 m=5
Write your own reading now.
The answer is h=3 m=42
